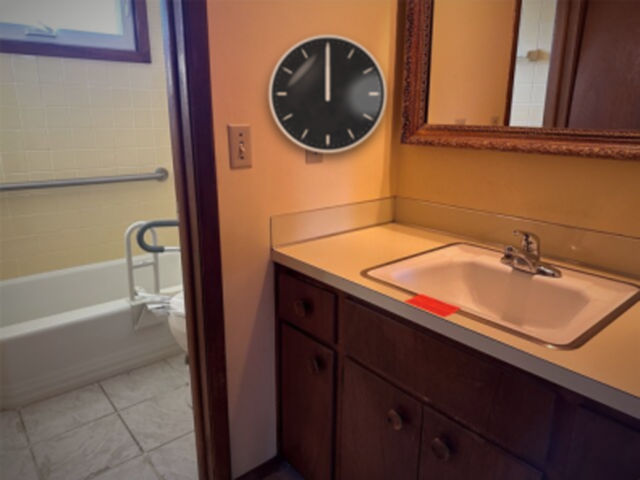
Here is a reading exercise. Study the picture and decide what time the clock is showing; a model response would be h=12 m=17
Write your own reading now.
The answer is h=12 m=0
